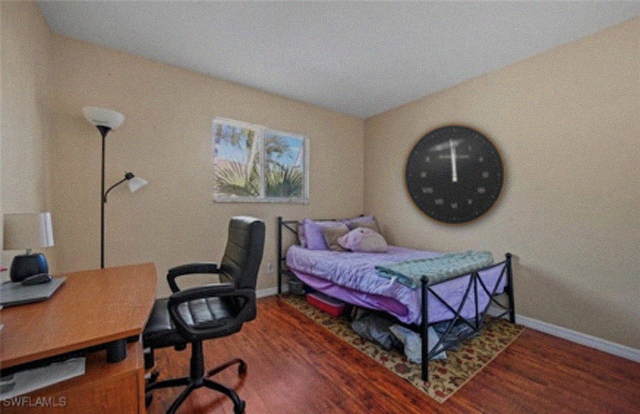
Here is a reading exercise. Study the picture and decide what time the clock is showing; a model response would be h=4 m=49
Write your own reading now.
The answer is h=11 m=59
